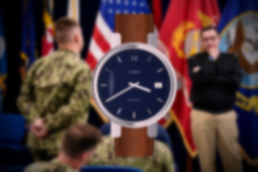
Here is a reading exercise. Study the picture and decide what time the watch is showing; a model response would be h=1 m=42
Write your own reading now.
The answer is h=3 m=40
